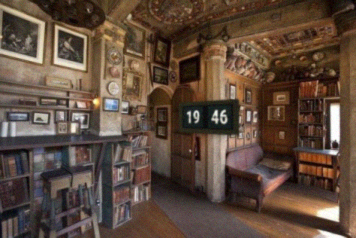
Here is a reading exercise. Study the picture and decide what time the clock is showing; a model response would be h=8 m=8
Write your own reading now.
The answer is h=19 m=46
